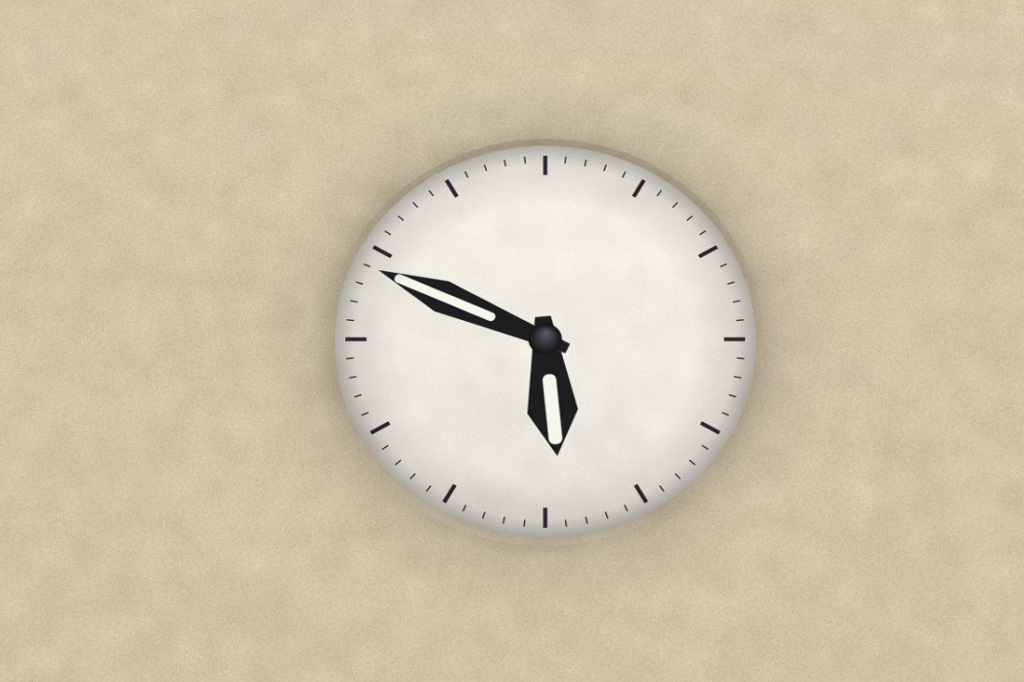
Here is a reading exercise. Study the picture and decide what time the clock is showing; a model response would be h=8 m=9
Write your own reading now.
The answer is h=5 m=49
